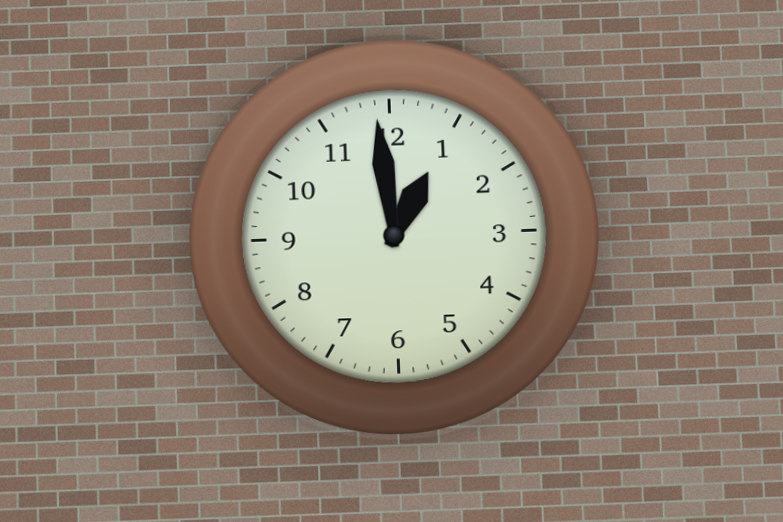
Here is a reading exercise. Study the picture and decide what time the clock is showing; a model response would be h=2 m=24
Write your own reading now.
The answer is h=12 m=59
